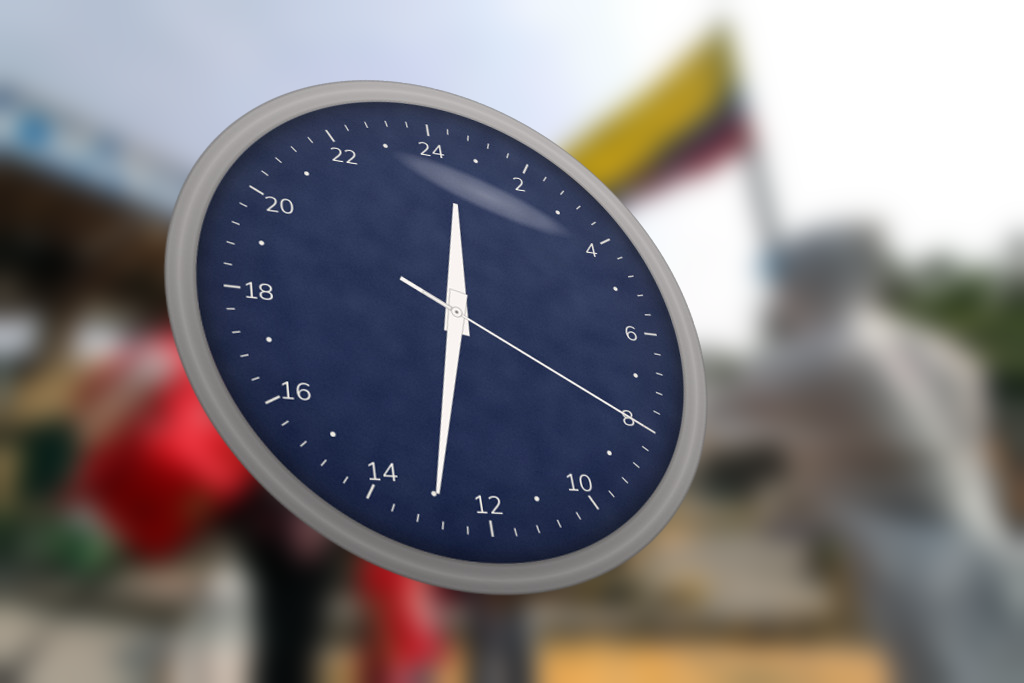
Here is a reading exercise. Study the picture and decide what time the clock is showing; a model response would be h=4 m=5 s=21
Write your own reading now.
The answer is h=0 m=32 s=20
